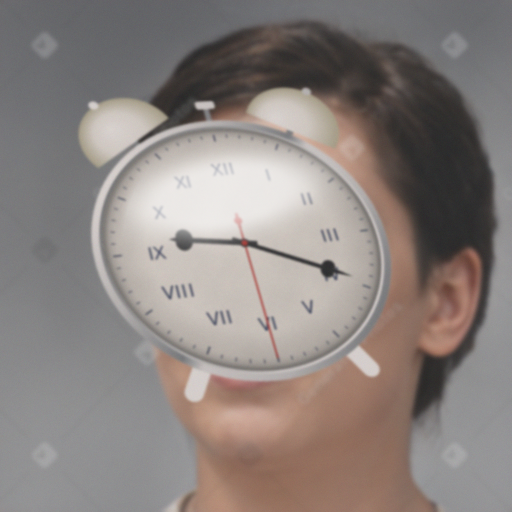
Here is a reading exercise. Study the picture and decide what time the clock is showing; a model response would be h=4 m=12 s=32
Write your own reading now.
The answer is h=9 m=19 s=30
